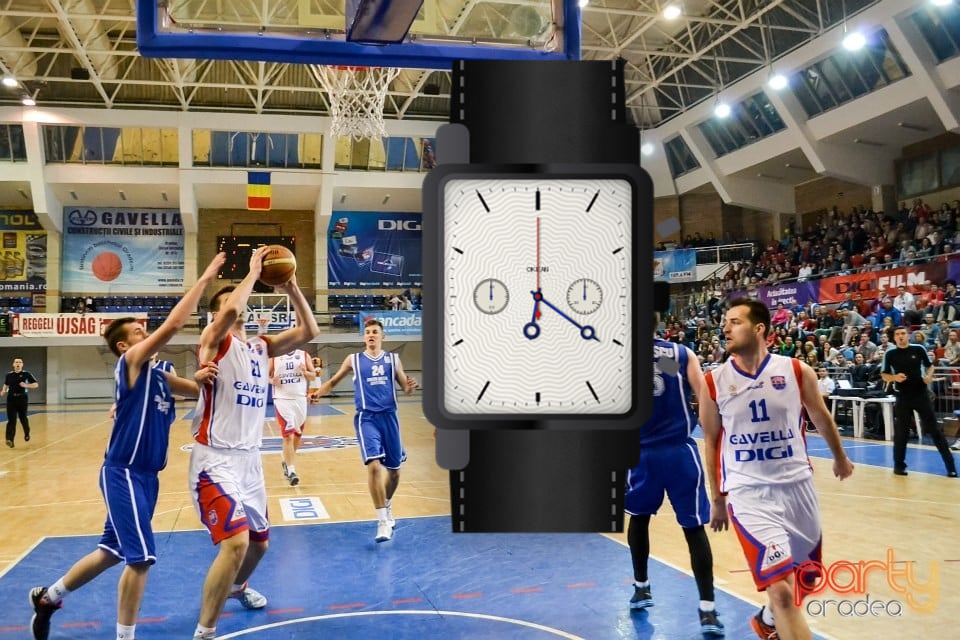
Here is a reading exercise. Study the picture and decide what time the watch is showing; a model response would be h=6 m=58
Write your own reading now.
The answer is h=6 m=21
